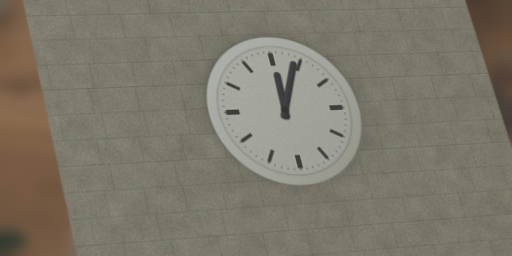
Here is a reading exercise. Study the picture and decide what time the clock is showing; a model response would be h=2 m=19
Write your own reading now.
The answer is h=12 m=4
